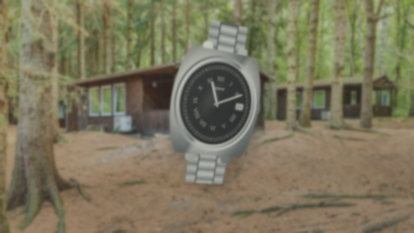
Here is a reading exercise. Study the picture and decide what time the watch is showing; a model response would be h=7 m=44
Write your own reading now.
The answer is h=11 m=11
